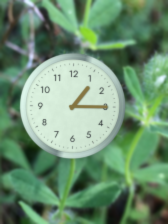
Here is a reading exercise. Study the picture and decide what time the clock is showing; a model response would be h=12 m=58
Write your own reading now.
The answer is h=1 m=15
